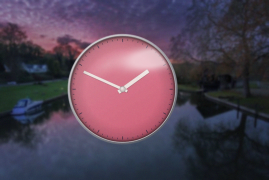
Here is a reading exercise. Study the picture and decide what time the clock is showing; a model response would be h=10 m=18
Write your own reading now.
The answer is h=1 m=49
